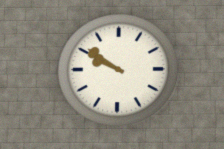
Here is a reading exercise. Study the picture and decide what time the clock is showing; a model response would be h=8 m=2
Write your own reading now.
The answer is h=9 m=51
